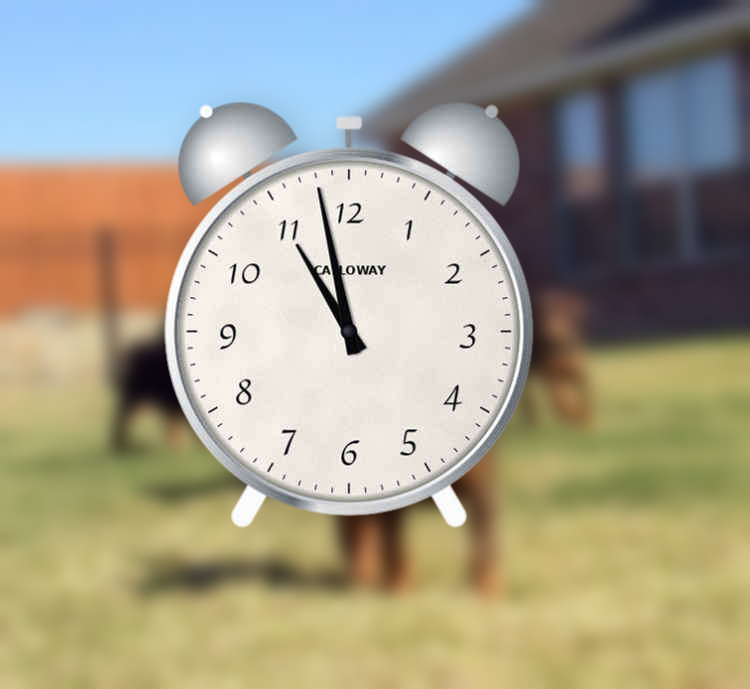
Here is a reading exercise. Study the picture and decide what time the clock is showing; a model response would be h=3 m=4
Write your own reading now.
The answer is h=10 m=58
